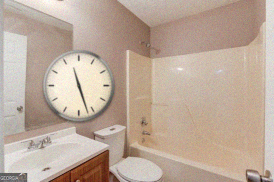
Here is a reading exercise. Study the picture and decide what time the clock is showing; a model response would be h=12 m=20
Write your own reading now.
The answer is h=11 m=27
